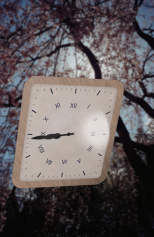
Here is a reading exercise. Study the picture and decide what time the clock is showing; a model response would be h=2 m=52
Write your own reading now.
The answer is h=8 m=44
